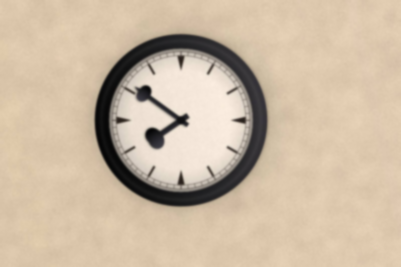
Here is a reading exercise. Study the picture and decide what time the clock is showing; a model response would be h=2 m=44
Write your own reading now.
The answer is h=7 m=51
